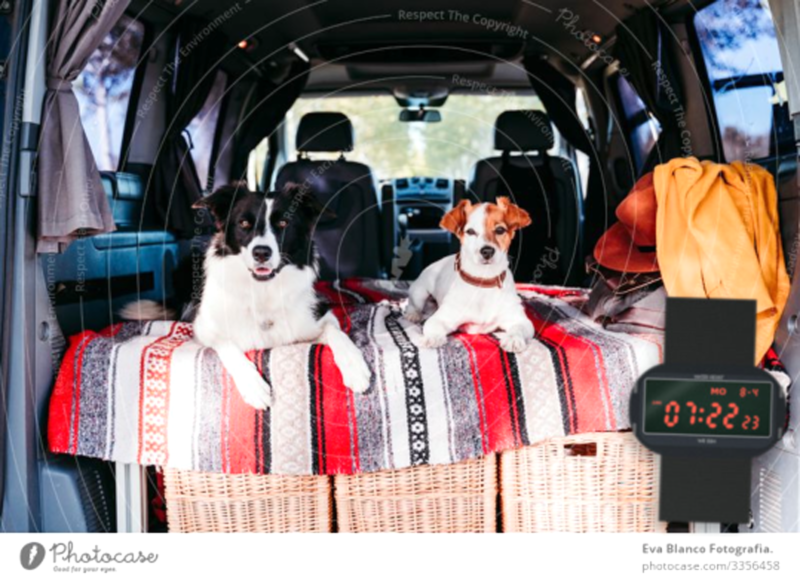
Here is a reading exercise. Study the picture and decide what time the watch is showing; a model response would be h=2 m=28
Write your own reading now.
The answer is h=7 m=22
